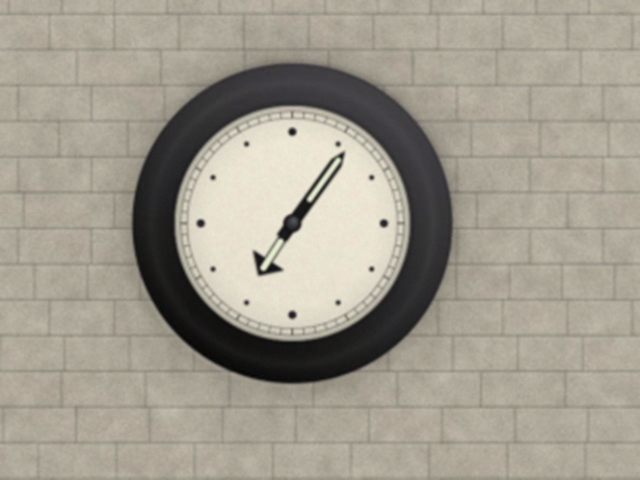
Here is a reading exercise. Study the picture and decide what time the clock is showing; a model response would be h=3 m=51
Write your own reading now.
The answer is h=7 m=6
